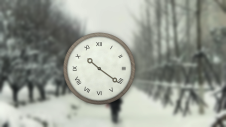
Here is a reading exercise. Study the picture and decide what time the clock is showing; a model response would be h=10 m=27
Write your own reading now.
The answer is h=10 m=21
